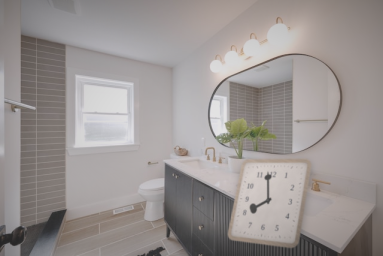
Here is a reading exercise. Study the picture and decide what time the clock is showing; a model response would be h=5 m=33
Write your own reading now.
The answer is h=7 m=58
